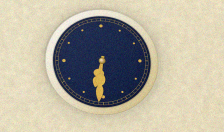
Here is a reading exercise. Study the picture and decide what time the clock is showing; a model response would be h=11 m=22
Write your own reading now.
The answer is h=6 m=31
